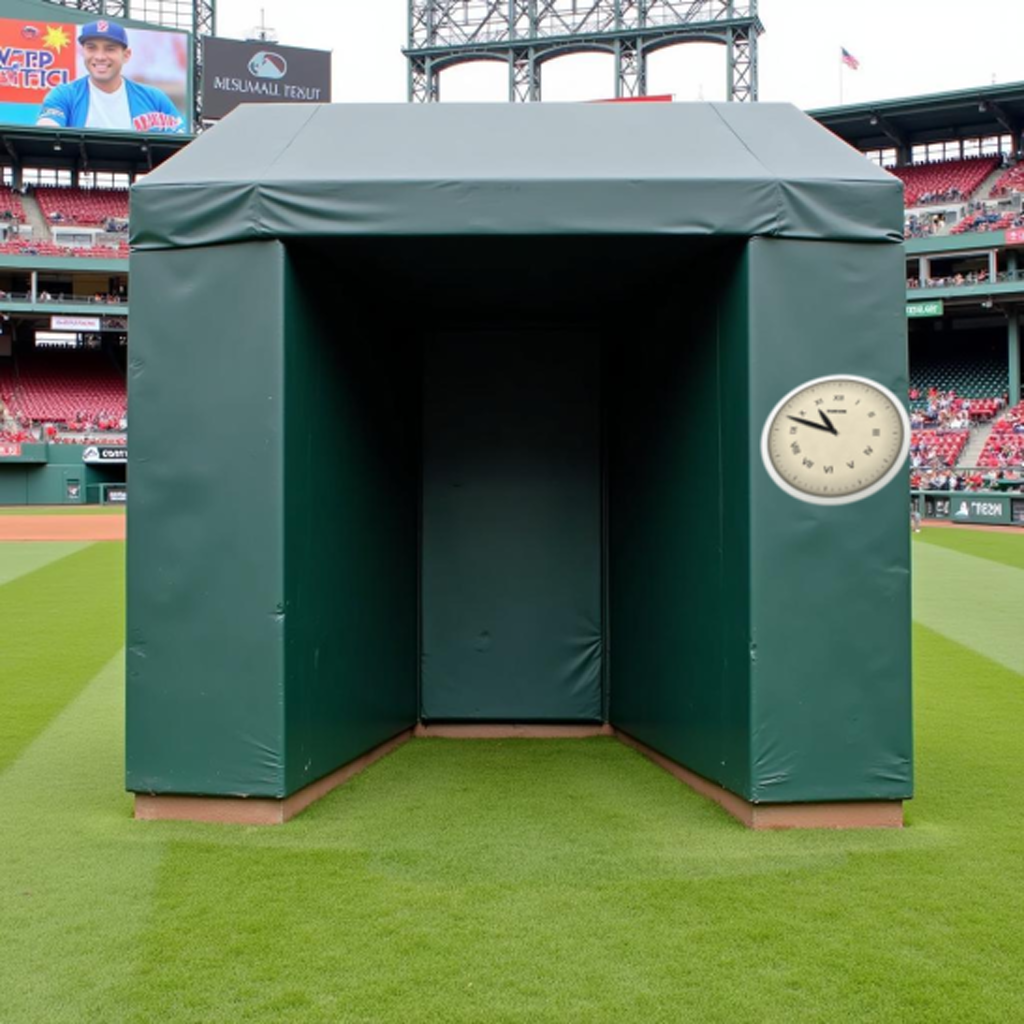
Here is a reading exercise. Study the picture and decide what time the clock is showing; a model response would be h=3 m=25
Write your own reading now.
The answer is h=10 m=48
